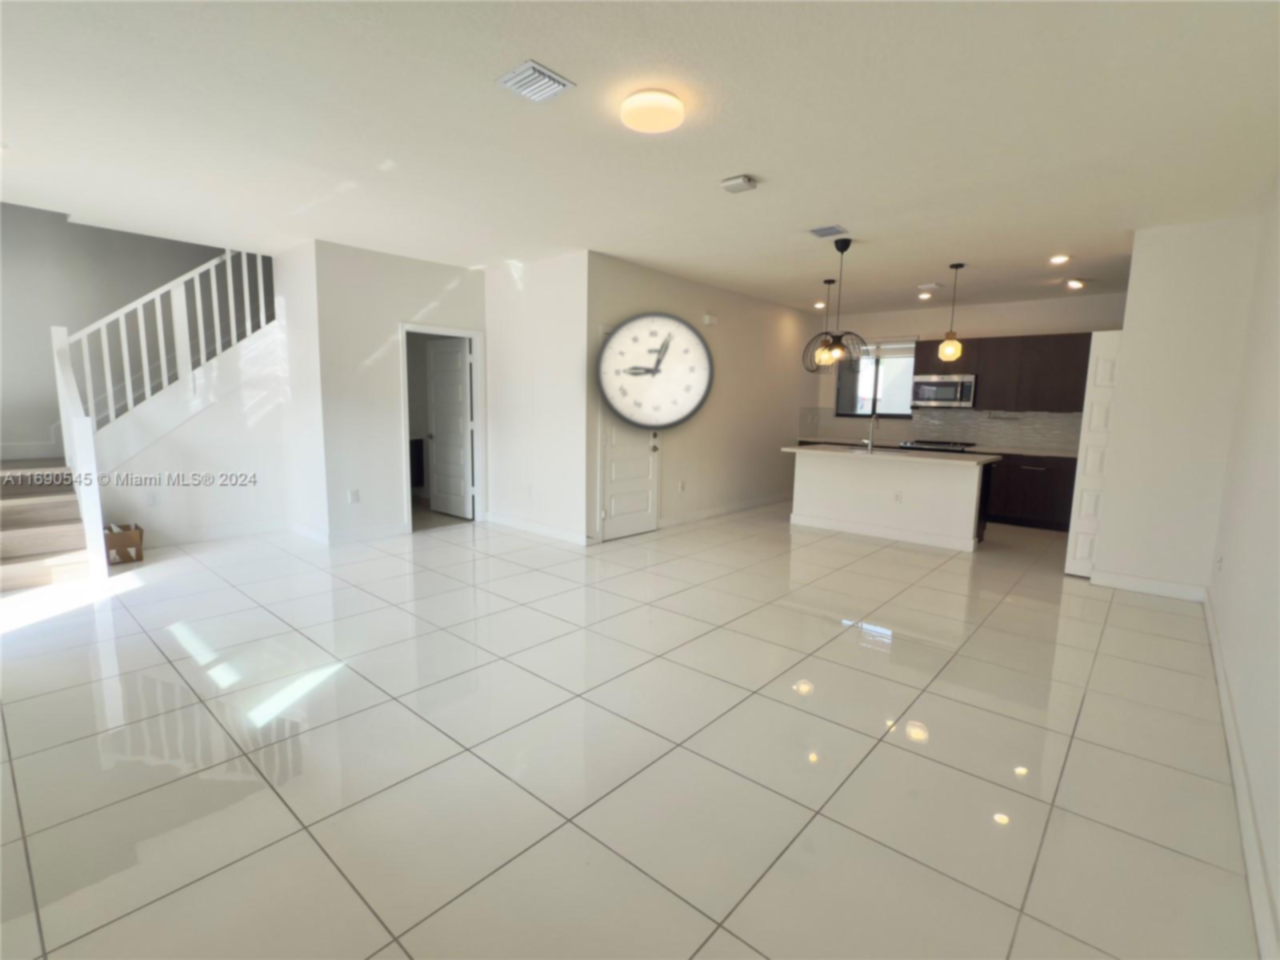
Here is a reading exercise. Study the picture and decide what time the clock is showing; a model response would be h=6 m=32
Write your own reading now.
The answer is h=9 m=4
